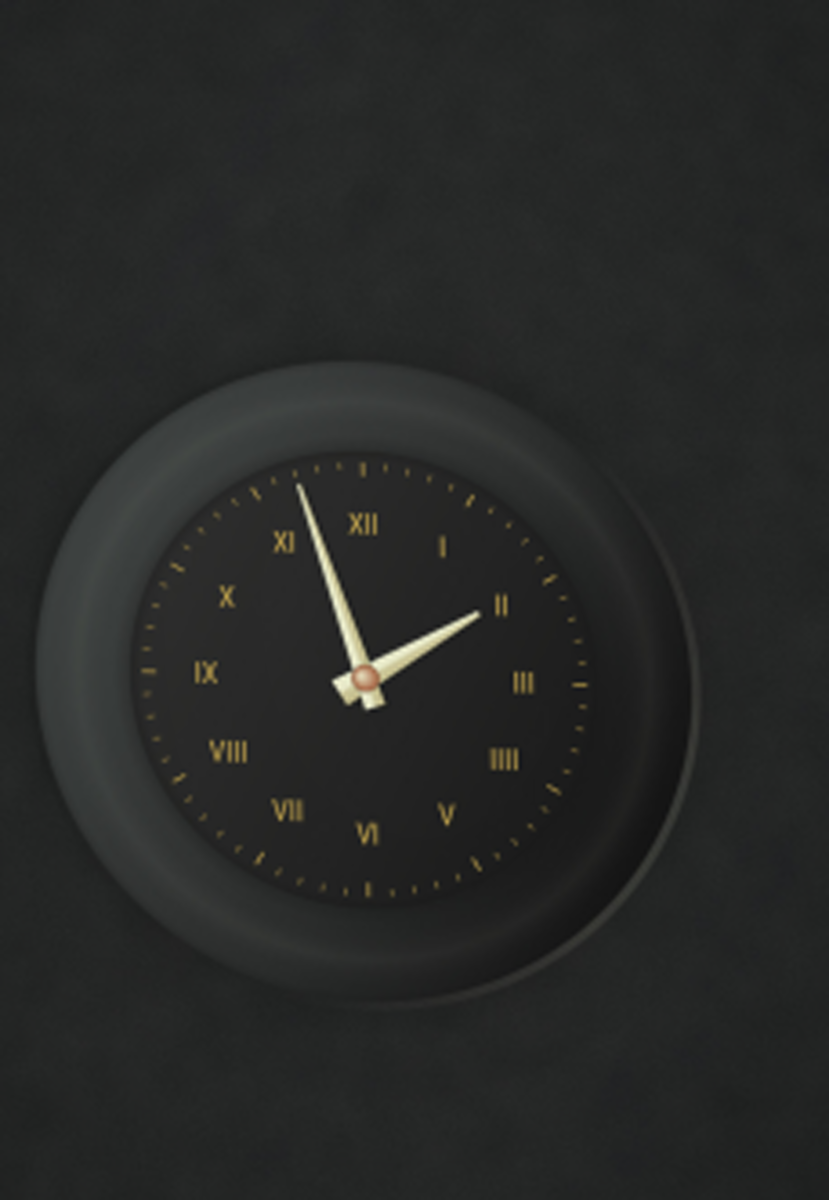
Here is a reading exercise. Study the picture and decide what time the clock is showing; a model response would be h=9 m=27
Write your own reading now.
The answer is h=1 m=57
